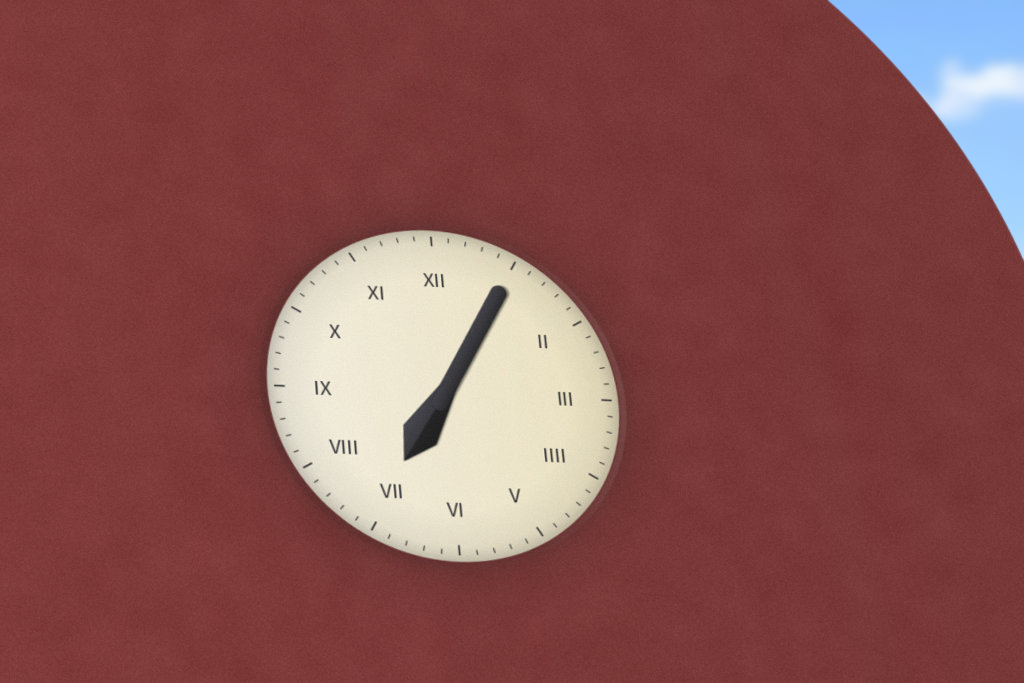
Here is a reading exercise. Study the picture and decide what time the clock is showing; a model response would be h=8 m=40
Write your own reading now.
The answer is h=7 m=5
